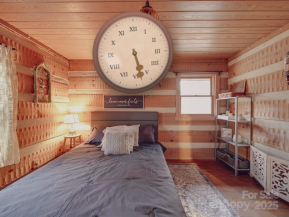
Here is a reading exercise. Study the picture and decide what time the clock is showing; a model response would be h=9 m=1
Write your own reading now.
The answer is h=5 m=28
